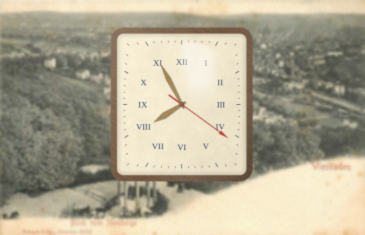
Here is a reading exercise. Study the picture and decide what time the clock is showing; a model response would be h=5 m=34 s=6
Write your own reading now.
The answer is h=7 m=55 s=21
